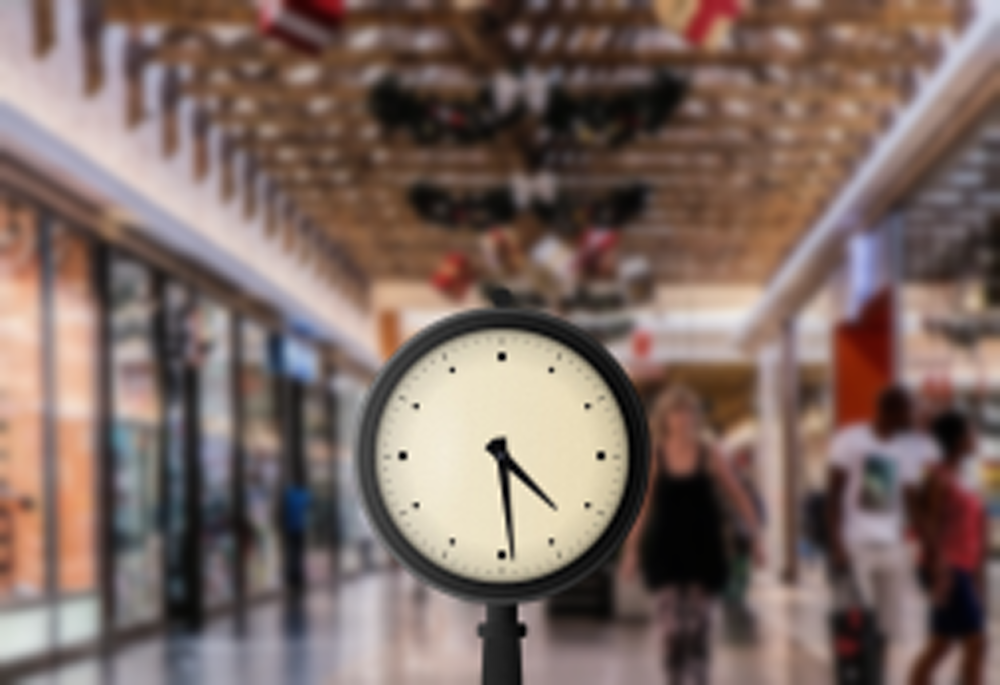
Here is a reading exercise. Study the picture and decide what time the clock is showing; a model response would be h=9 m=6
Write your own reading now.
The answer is h=4 m=29
